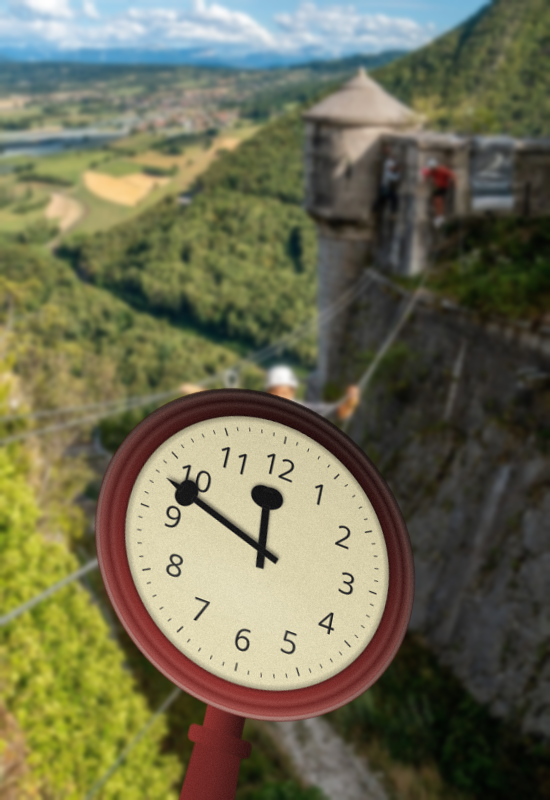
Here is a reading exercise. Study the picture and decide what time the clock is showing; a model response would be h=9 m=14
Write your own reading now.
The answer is h=11 m=48
